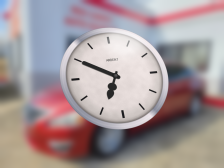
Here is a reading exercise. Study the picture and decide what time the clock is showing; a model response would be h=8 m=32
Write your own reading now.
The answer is h=6 m=50
